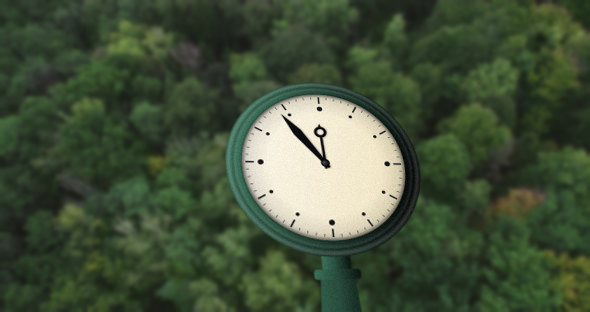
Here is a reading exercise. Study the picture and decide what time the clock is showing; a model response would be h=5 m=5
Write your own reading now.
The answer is h=11 m=54
